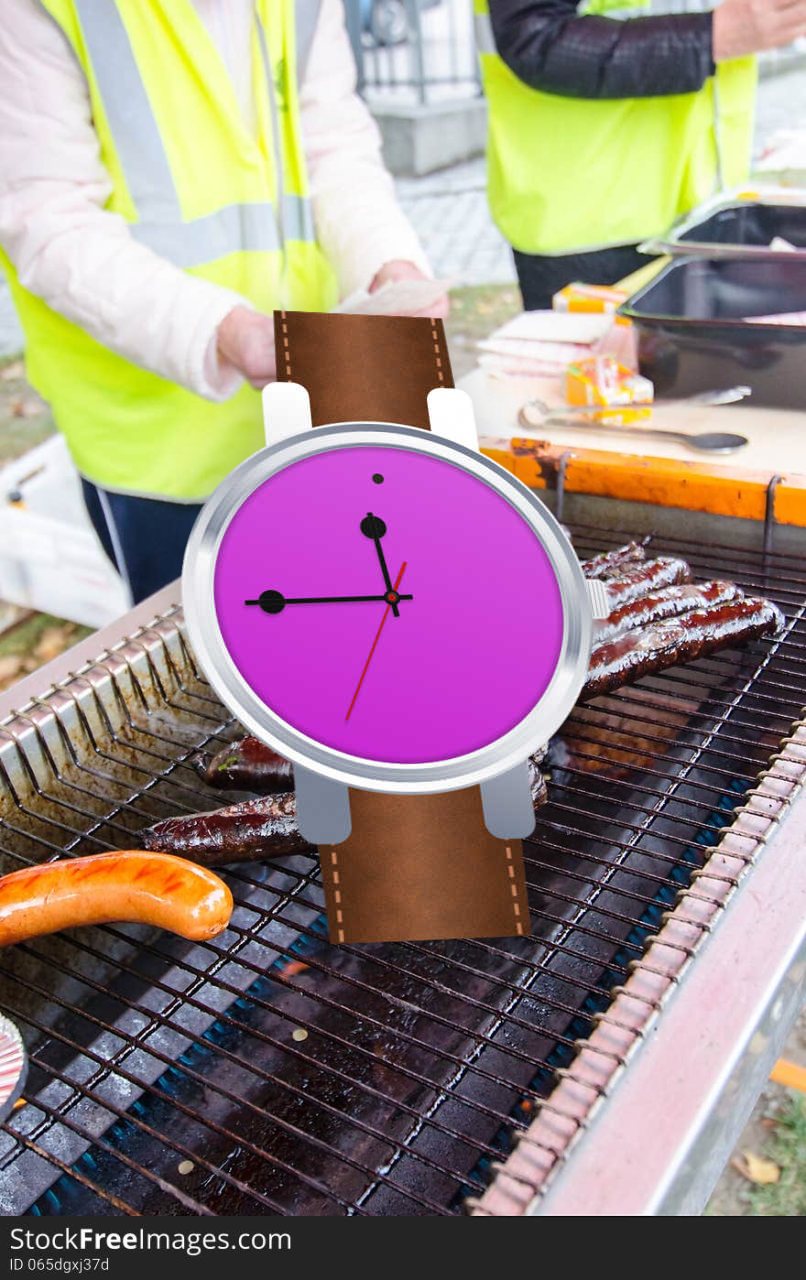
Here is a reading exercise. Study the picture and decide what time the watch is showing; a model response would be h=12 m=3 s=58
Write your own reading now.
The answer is h=11 m=44 s=34
